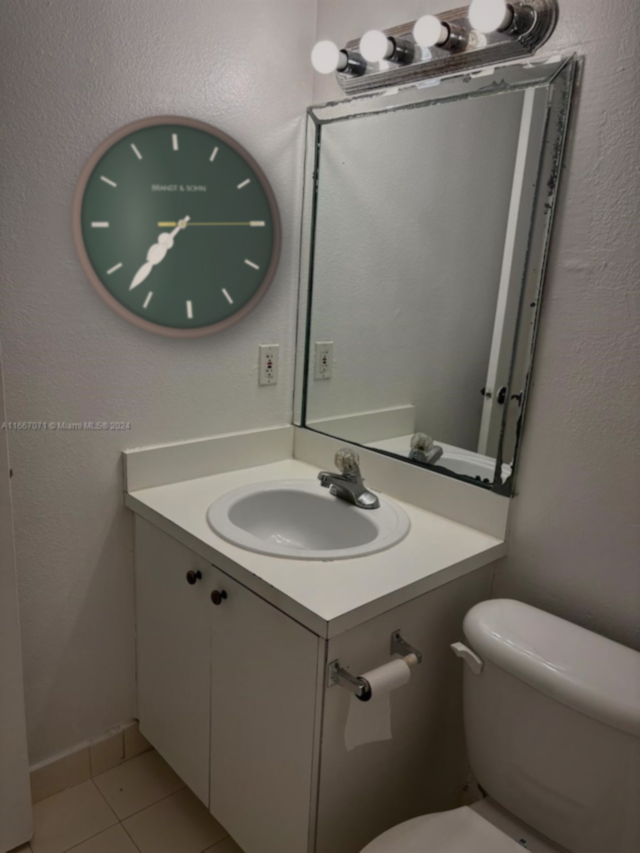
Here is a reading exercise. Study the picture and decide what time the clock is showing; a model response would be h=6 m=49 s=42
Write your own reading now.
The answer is h=7 m=37 s=15
